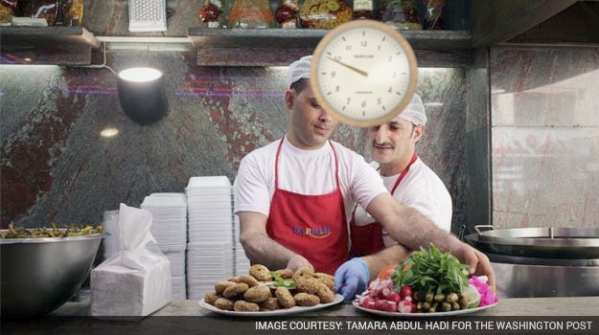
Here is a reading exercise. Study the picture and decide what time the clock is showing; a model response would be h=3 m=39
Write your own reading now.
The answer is h=9 m=49
